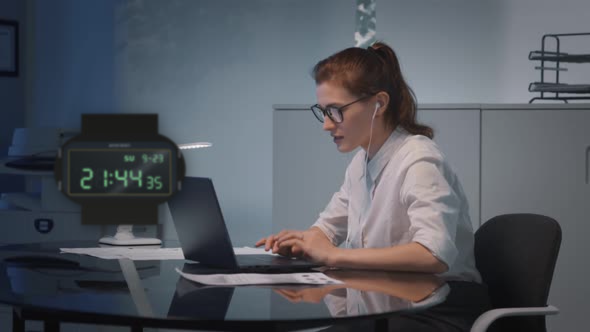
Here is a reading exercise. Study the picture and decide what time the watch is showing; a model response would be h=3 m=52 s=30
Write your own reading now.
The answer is h=21 m=44 s=35
